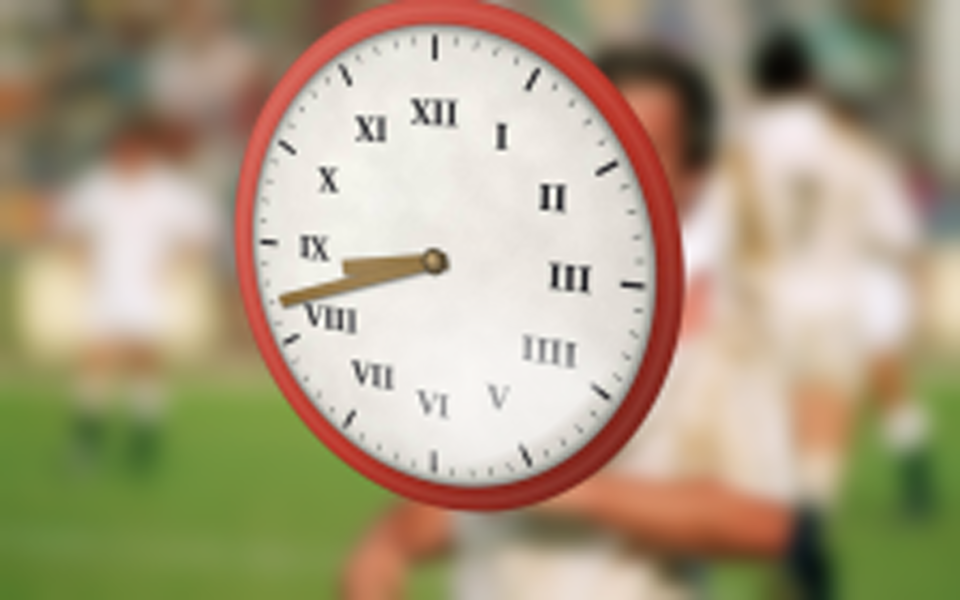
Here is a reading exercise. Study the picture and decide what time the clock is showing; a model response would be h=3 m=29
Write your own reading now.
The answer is h=8 m=42
